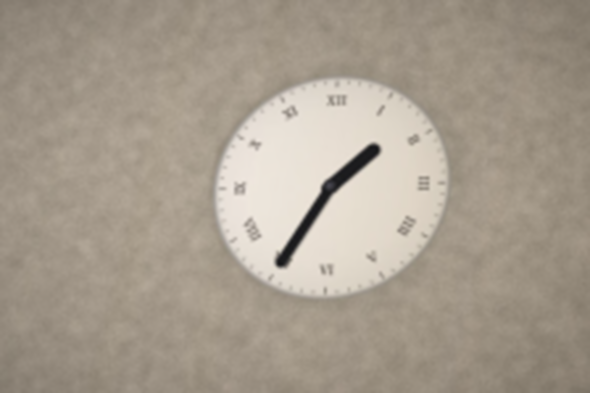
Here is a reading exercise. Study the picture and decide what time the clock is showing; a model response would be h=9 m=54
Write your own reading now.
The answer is h=1 m=35
